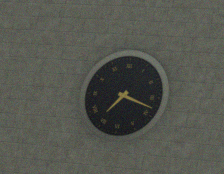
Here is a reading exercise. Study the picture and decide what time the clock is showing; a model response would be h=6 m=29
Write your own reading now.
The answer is h=7 m=18
